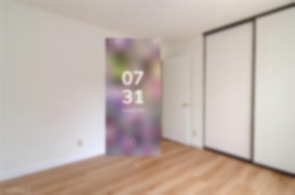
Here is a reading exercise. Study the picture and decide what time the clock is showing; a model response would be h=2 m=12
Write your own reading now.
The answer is h=7 m=31
